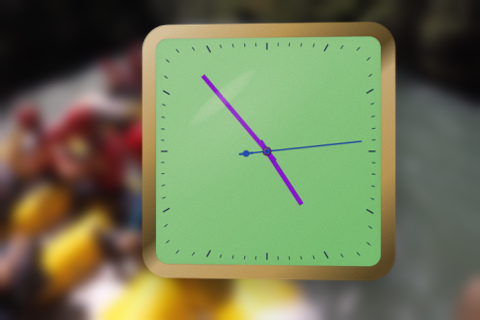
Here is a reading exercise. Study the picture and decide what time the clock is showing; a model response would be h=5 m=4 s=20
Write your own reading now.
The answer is h=4 m=53 s=14
